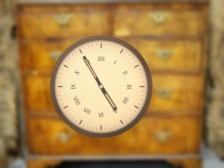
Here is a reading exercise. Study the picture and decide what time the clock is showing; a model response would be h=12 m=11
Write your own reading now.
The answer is h=4 m=55
